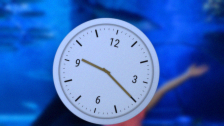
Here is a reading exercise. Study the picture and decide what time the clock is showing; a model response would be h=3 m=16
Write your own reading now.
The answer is h=9 m=20
